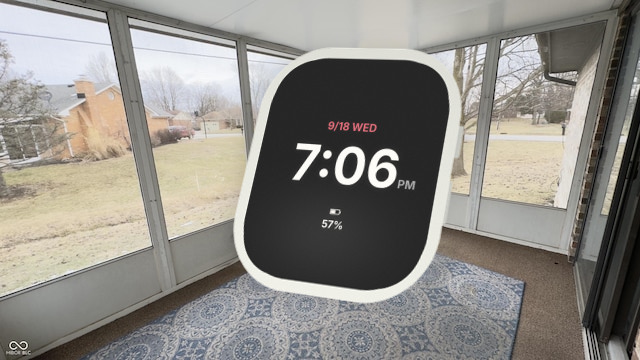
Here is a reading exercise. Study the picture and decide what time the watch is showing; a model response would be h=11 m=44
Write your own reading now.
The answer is h=7 m=6
